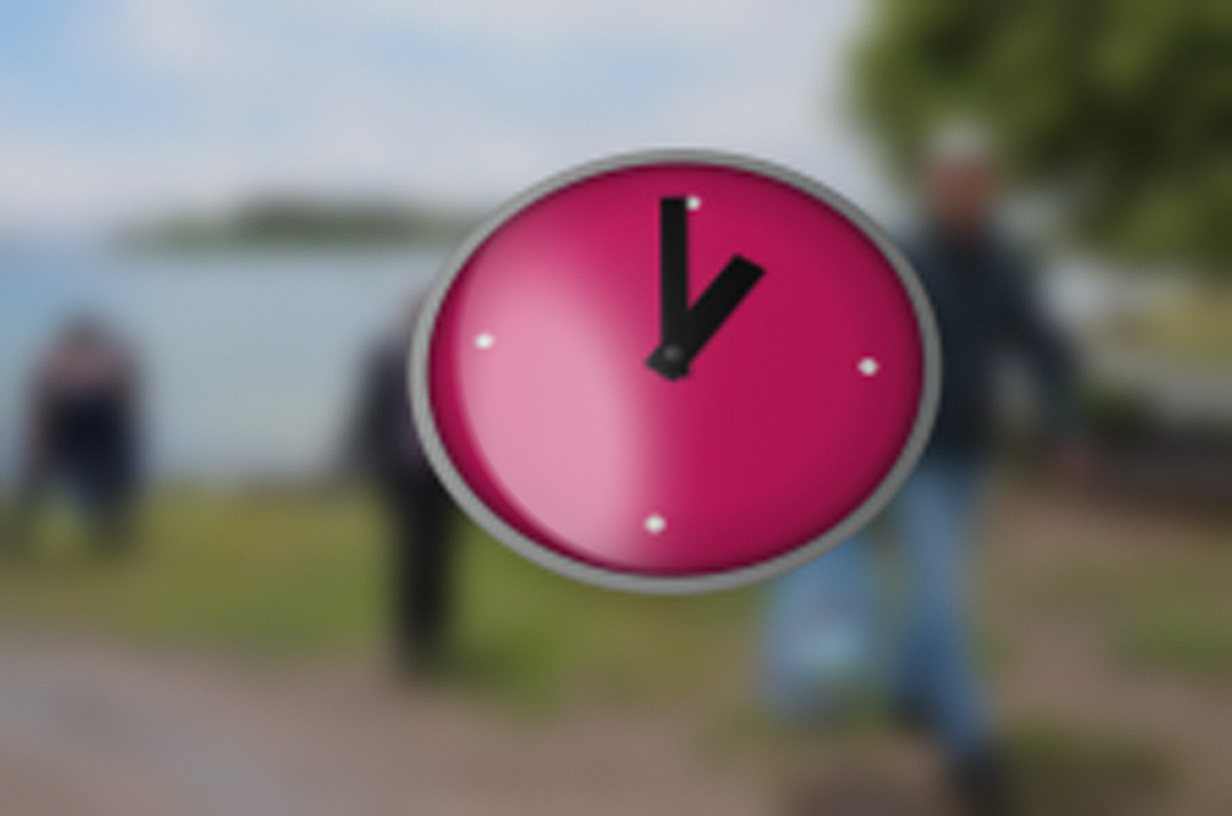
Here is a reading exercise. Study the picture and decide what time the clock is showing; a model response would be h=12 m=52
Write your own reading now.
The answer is h=12 m=59
